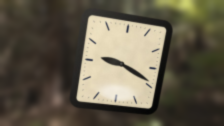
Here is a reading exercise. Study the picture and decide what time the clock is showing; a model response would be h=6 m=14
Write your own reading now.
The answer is h=9 m=19
